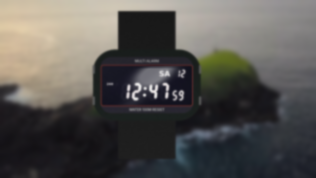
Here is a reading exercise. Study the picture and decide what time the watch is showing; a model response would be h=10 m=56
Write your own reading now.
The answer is h=12 m=47
